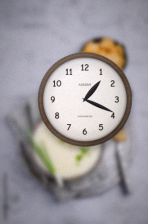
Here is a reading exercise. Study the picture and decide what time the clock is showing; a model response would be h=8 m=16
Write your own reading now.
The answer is h=1 m=19
